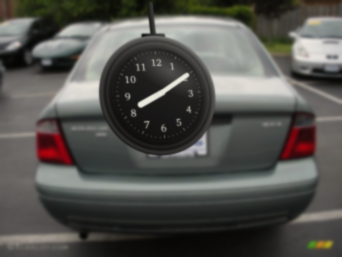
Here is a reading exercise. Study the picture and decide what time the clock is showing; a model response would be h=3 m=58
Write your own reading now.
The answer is h=8 m=10
